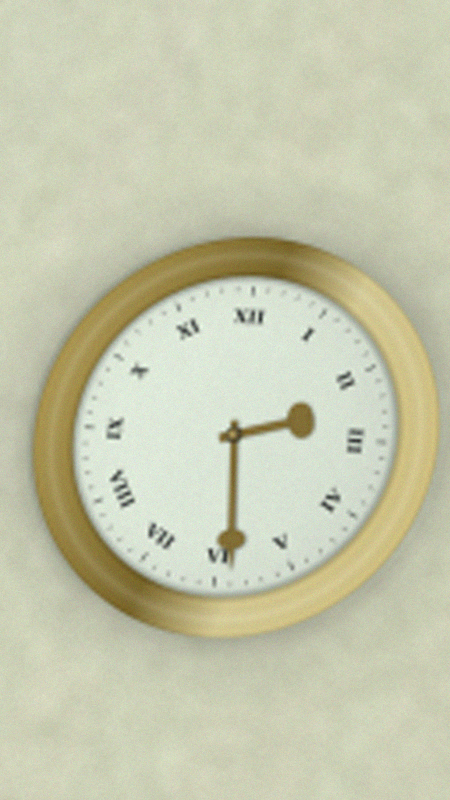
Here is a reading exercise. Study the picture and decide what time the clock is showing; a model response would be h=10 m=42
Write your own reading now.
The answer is h=2 m=29
